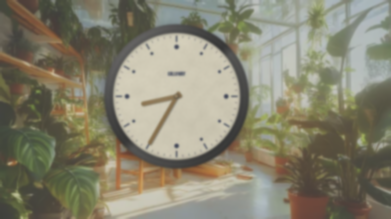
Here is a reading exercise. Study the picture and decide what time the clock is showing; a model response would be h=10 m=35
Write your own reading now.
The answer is h=8 m=35
